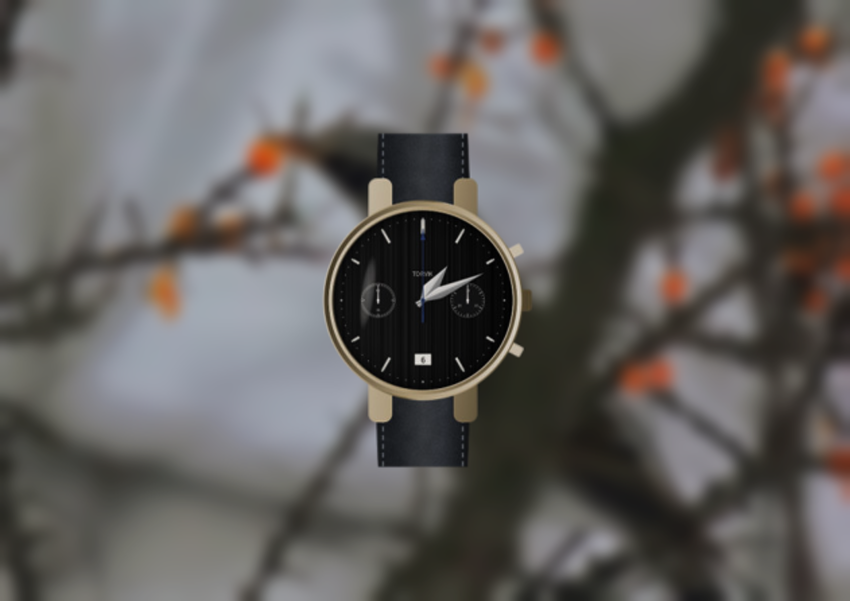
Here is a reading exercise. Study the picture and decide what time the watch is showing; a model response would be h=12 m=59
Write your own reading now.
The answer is h=1 m=11
